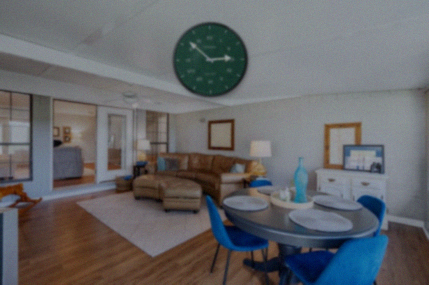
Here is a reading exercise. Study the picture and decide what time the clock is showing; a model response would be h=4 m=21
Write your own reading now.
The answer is h=2 m=52
